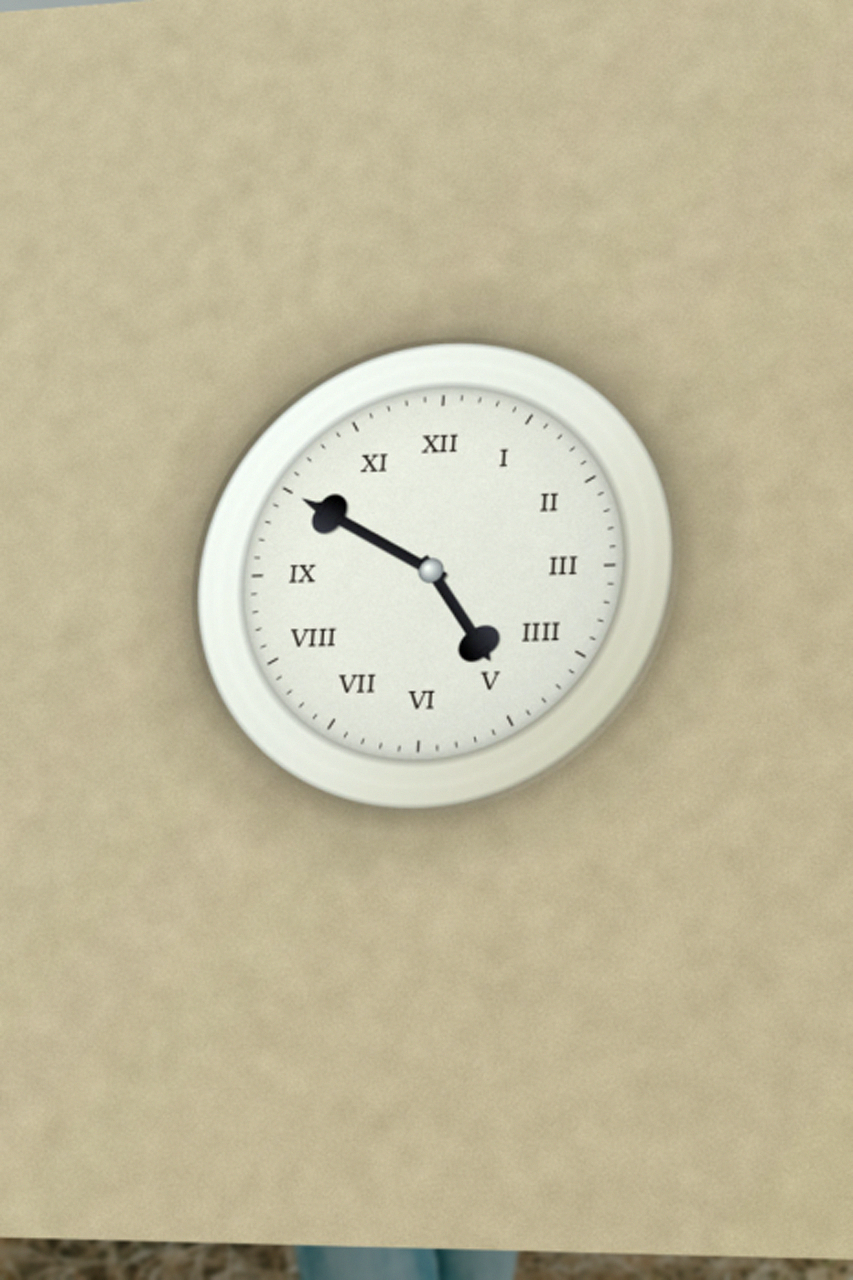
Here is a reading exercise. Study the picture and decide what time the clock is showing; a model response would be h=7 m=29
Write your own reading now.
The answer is h=4 m=50
